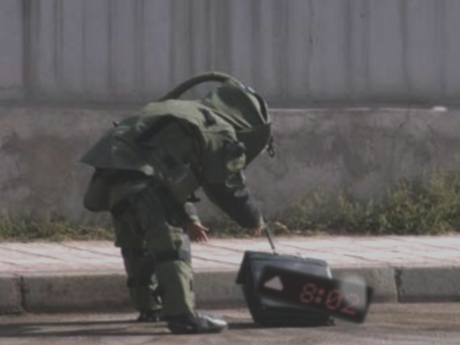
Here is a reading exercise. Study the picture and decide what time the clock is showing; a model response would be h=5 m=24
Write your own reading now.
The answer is h=8 m=2
